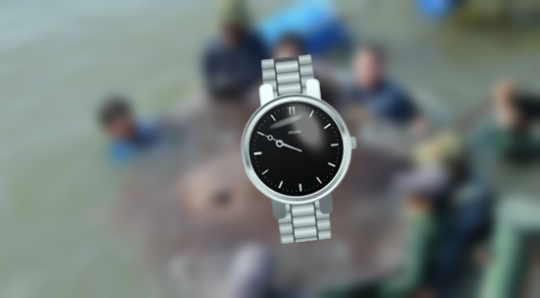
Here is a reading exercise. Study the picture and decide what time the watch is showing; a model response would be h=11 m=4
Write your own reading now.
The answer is h=9 m=50
